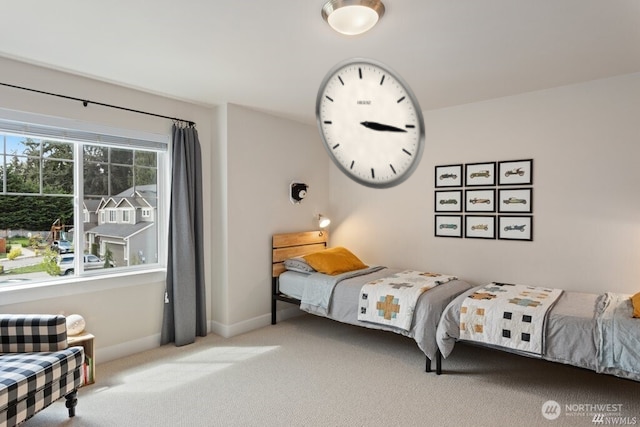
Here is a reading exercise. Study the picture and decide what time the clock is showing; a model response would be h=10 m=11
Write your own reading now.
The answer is h=3 m=16
